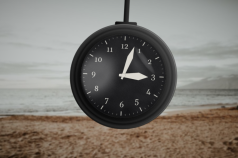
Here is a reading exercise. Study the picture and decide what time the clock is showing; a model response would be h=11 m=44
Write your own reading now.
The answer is h=3 m=3
